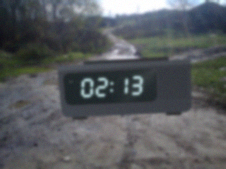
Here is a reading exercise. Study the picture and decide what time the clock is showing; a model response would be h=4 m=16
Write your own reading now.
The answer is h=2 m=13
